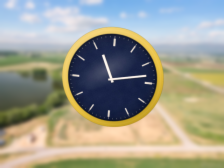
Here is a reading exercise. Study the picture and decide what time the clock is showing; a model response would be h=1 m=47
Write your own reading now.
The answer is h=11 m=13
